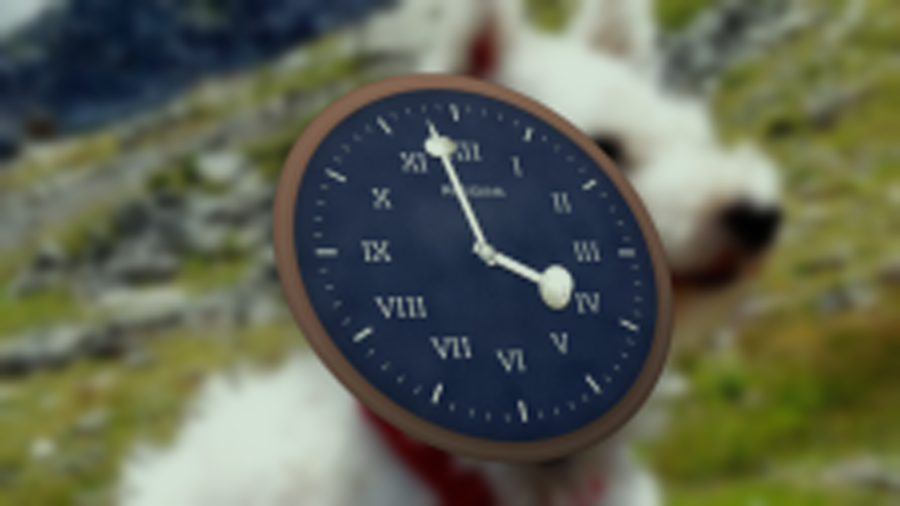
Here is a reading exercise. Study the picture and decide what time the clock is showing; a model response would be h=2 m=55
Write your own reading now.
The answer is h=3 m=58
